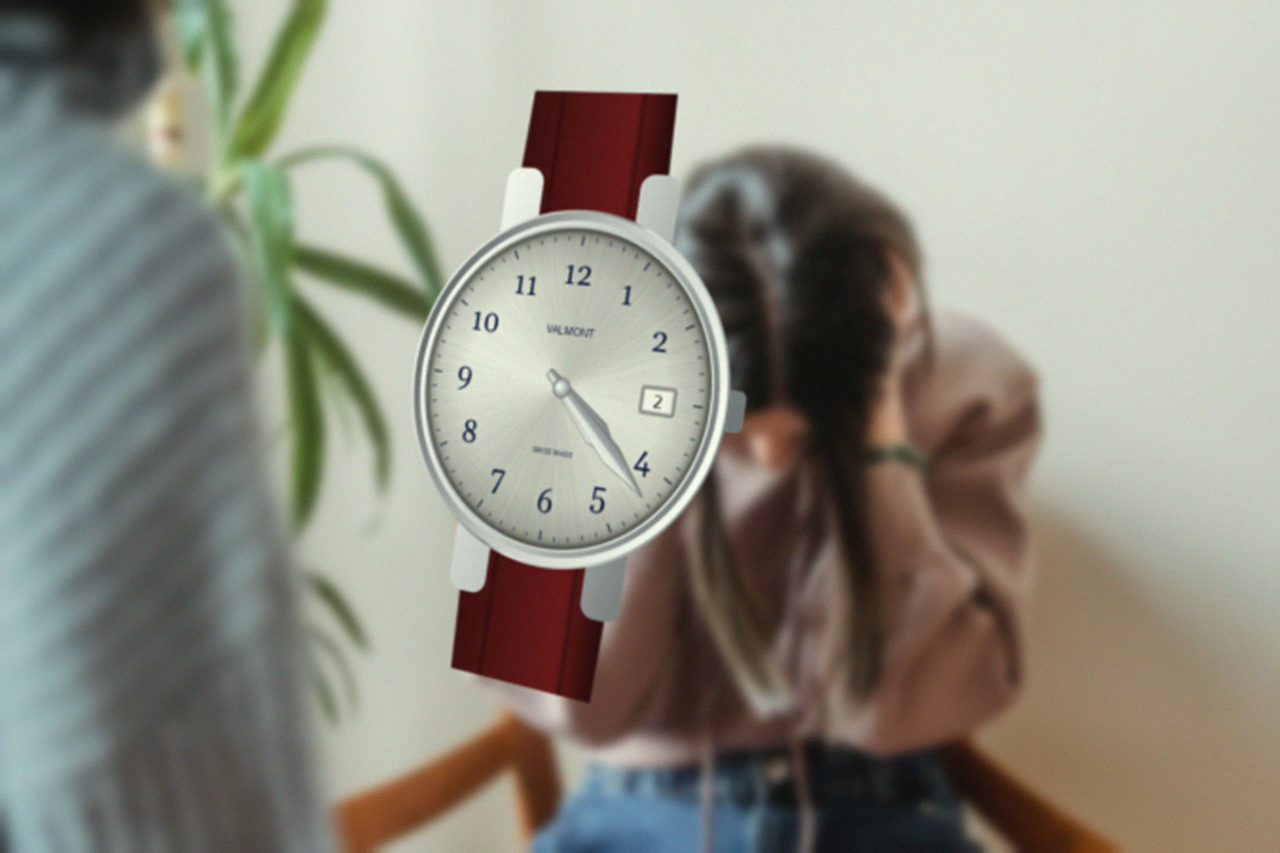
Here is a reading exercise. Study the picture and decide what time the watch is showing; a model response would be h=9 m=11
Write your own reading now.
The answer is h=4 m=22
